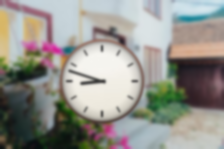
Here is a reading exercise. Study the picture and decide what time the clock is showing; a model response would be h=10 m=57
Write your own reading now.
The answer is h=8 m=48
